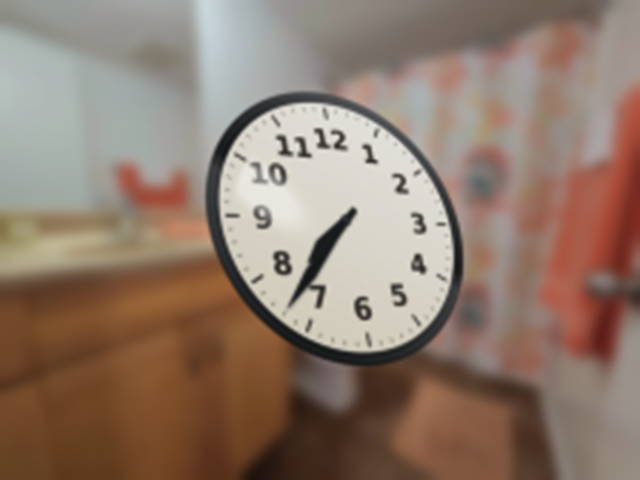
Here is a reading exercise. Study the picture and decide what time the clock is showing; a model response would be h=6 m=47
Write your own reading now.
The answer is h=7 m=37
